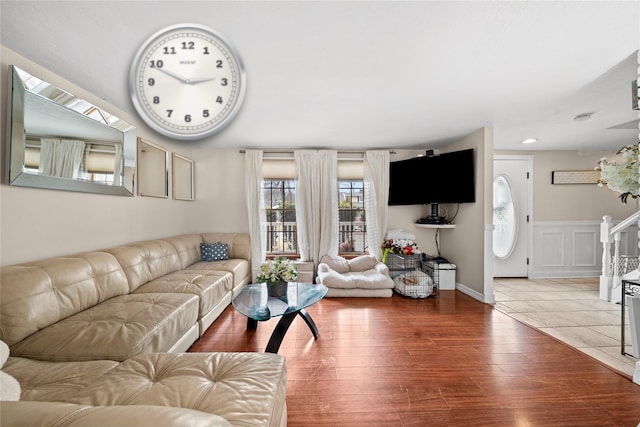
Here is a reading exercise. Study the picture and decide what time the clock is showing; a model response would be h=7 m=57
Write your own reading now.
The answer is h=2 m=49
